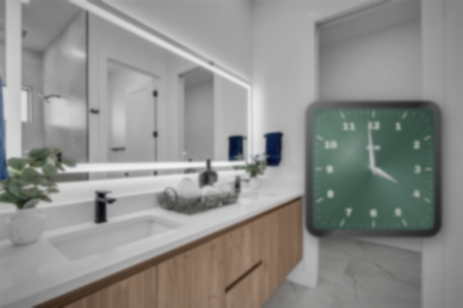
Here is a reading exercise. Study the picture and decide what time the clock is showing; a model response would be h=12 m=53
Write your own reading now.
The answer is h=3 m=59
